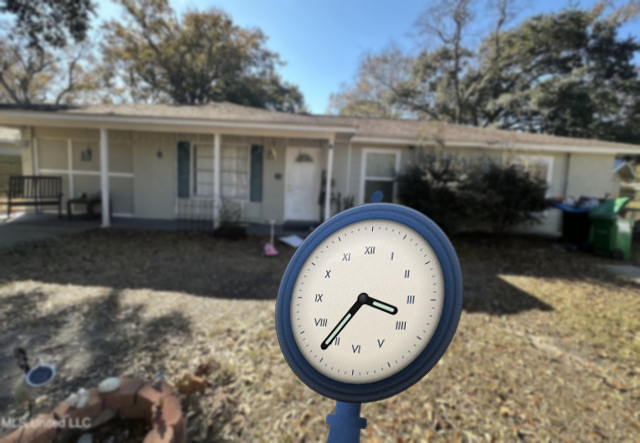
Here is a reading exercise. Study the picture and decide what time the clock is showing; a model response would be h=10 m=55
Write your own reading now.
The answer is h=3 m=36
